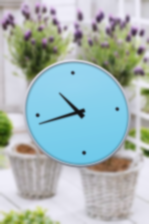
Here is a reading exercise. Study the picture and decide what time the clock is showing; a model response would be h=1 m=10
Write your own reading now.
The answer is h=10 m=43
